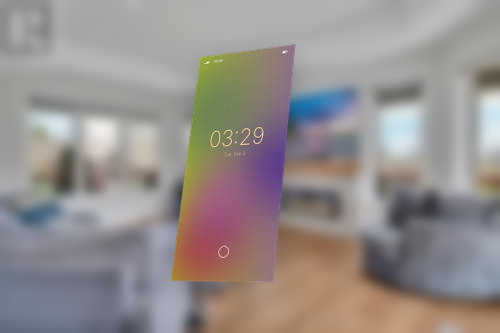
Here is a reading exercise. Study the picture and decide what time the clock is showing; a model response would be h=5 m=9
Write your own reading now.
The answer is h=3 m=29
